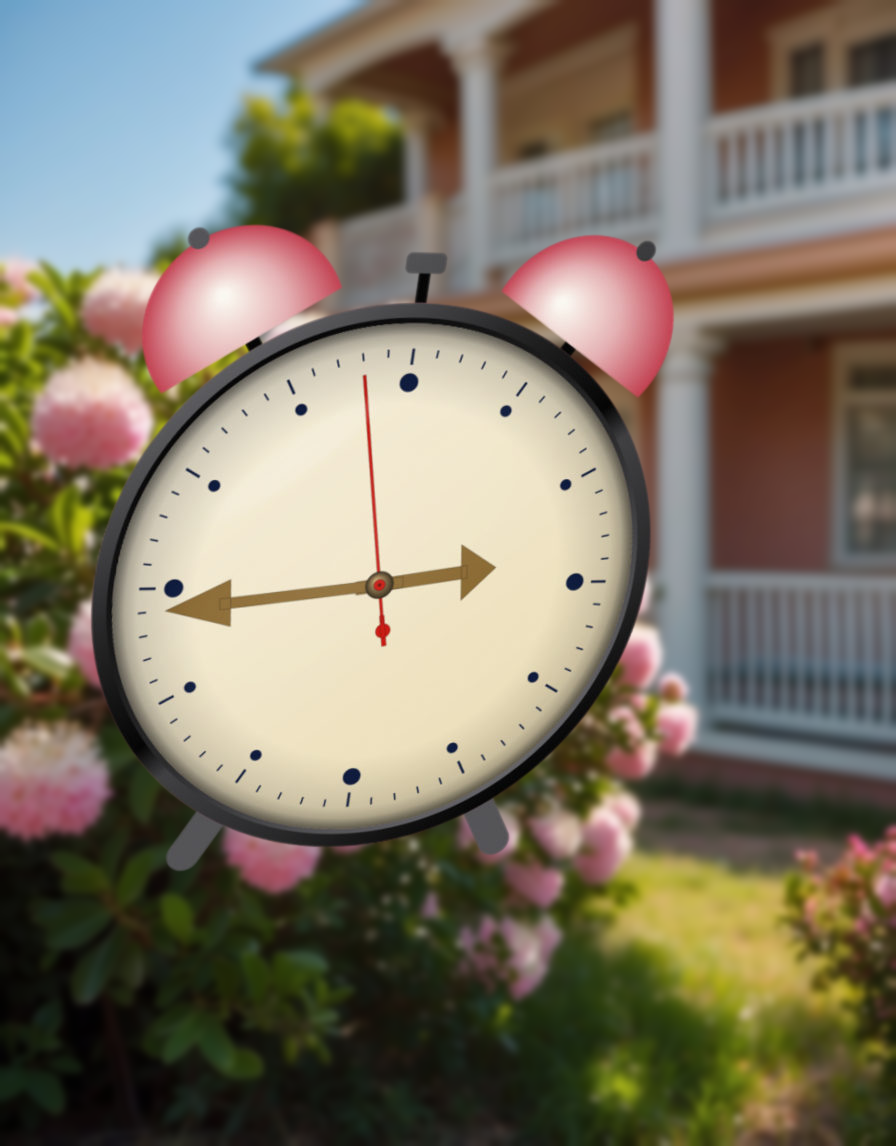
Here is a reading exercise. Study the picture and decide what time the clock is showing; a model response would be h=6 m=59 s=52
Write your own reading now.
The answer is h=2 m=43 s=58
